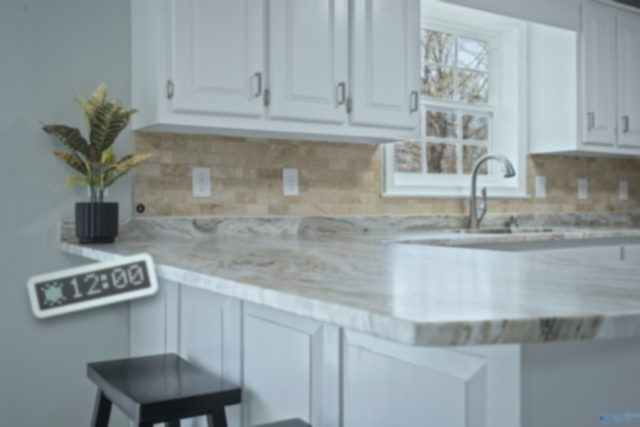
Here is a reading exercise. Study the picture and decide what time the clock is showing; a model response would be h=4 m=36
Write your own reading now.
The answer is h=12 m=0
